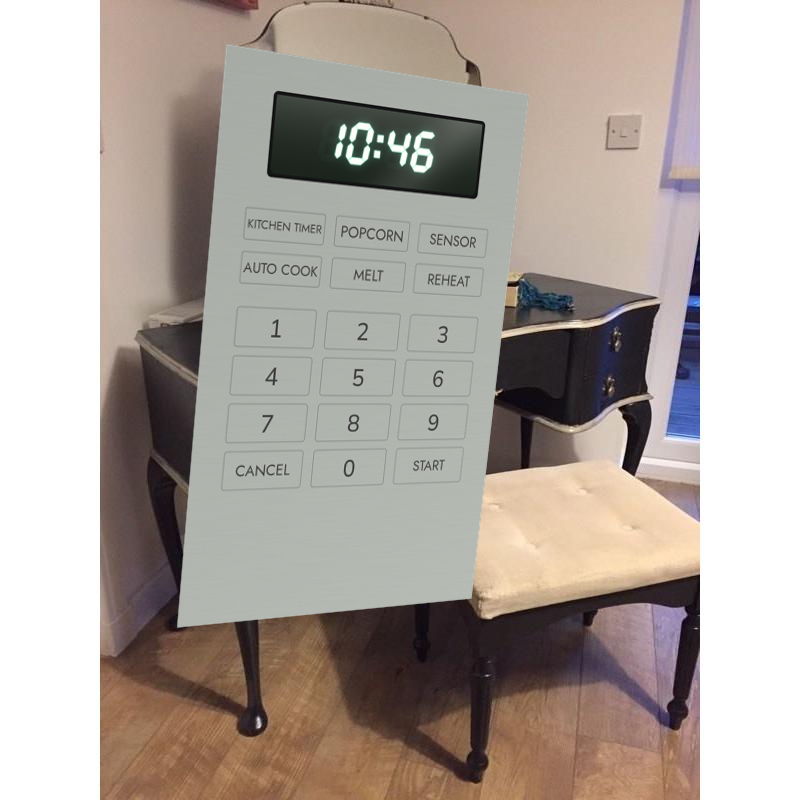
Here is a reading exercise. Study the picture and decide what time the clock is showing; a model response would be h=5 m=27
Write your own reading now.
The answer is h=10 m=46
